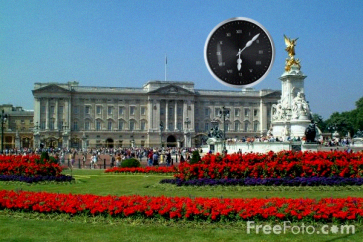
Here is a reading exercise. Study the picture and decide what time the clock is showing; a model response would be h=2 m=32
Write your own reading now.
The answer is h=6 m=8
